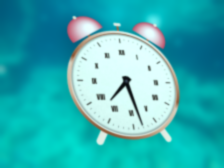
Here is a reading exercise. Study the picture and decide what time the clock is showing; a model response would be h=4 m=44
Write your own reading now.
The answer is h=7 m=28
